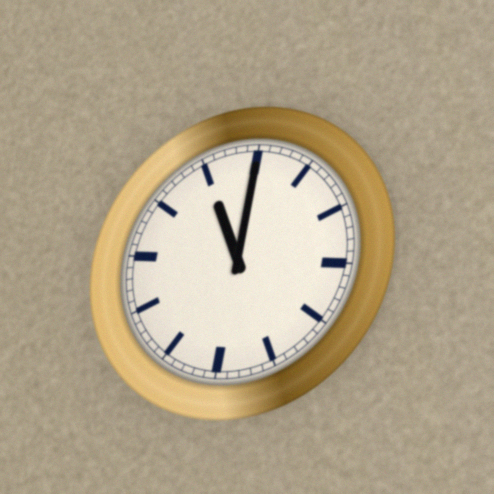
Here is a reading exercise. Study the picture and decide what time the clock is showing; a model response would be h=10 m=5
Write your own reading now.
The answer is h=11 m=0
